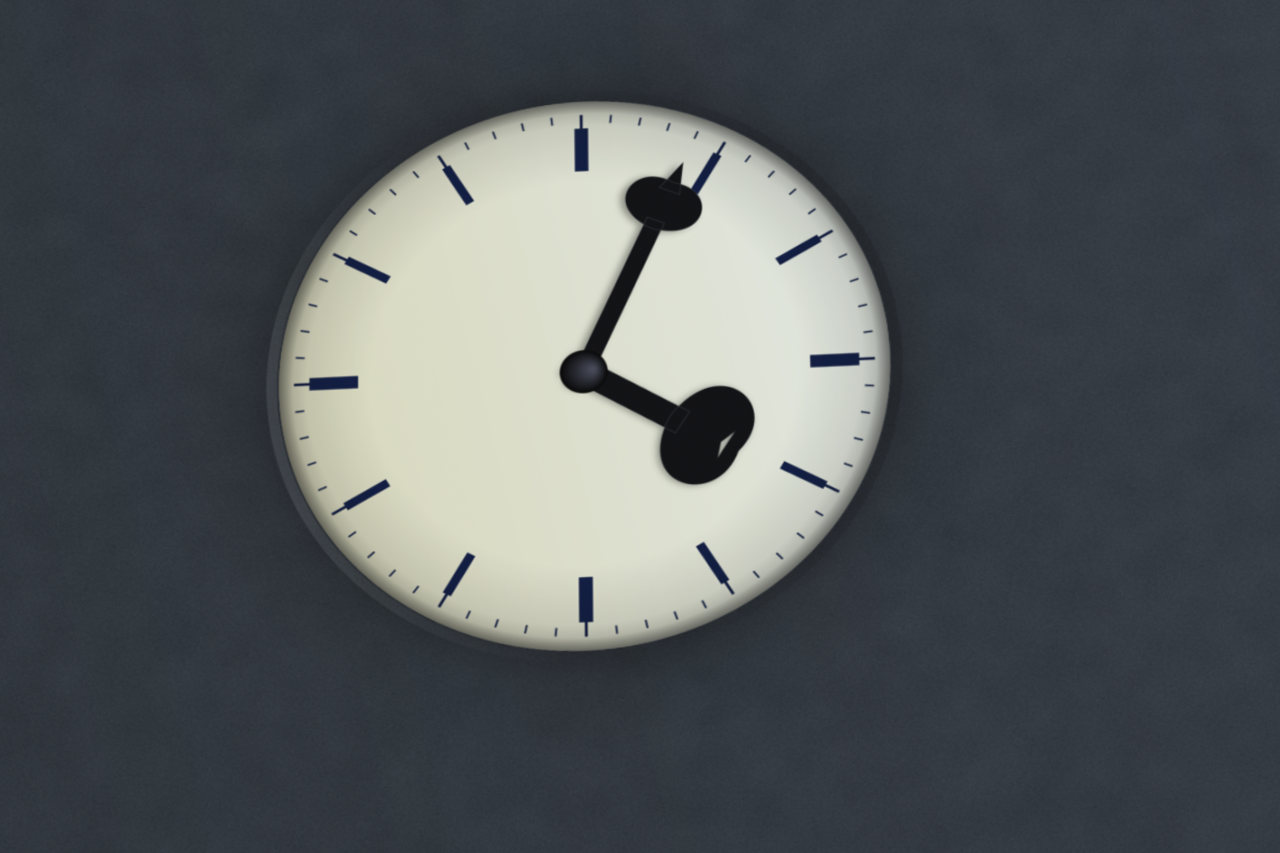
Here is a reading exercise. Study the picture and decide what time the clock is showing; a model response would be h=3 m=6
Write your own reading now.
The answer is h=4 m=4
